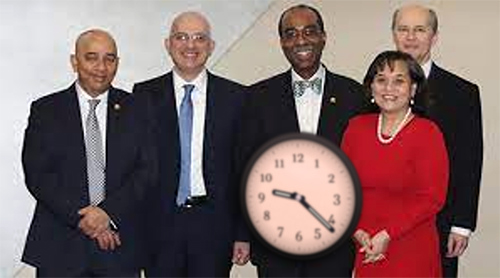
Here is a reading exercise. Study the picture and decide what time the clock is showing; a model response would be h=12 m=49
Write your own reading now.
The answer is h=9 m=22
